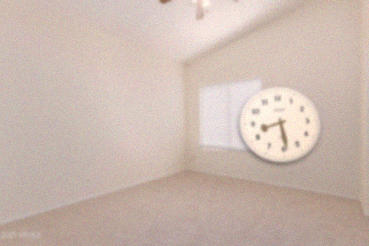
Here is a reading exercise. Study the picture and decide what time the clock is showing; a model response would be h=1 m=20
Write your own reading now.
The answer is h=8 m=29
